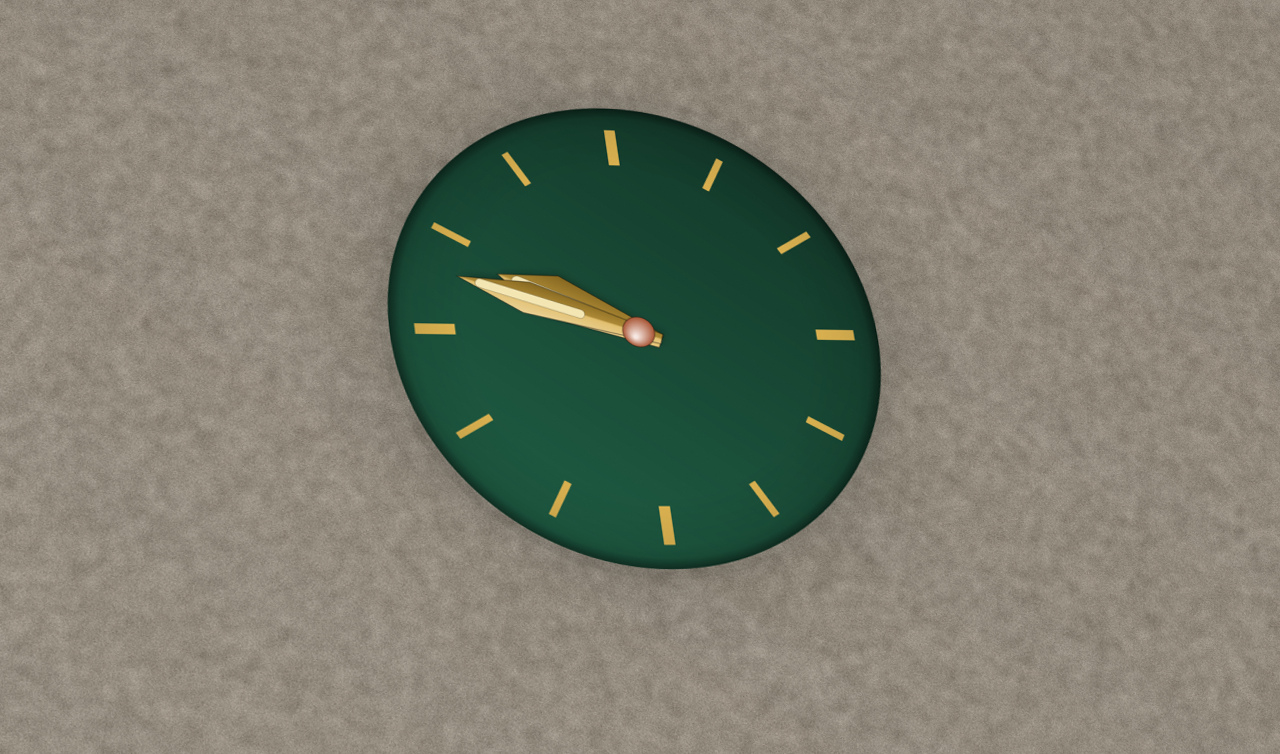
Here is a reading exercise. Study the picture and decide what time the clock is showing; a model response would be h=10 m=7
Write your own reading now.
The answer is h=9 m=48
